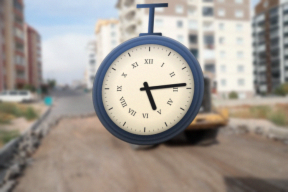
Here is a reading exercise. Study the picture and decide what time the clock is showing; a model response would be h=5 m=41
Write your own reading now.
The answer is h=5 m=14
